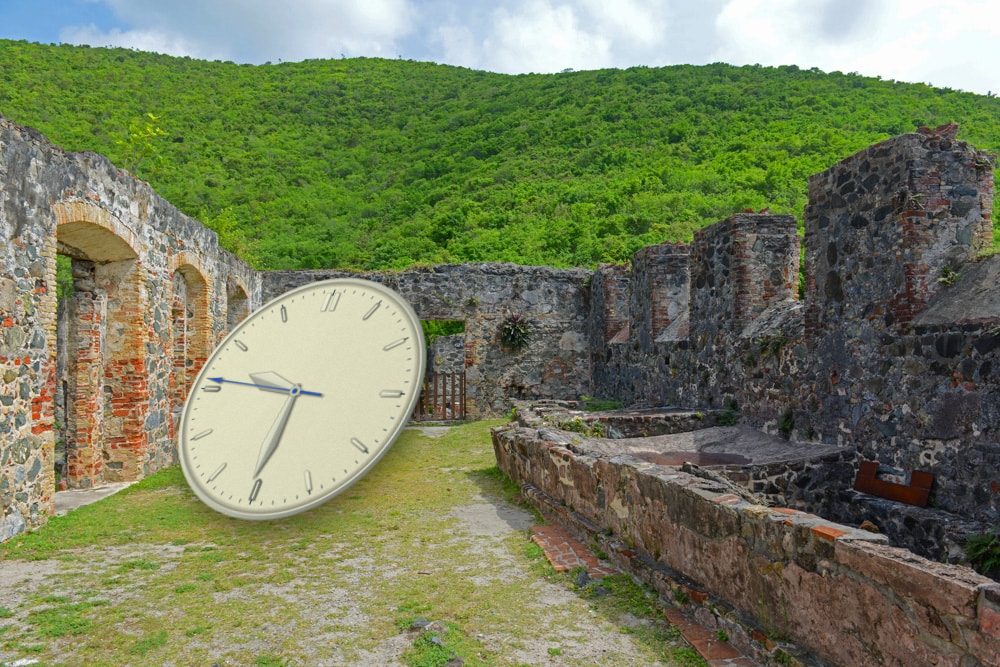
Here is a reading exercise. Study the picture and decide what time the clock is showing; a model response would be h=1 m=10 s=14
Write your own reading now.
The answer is h=9 m=30 s=46
